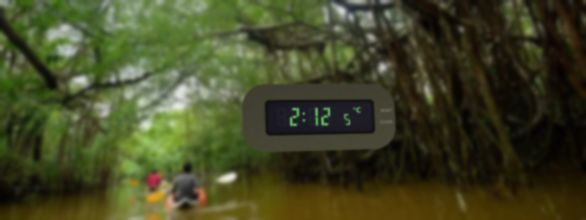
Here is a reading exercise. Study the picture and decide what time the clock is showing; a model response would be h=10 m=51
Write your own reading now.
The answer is h=2 m=12
